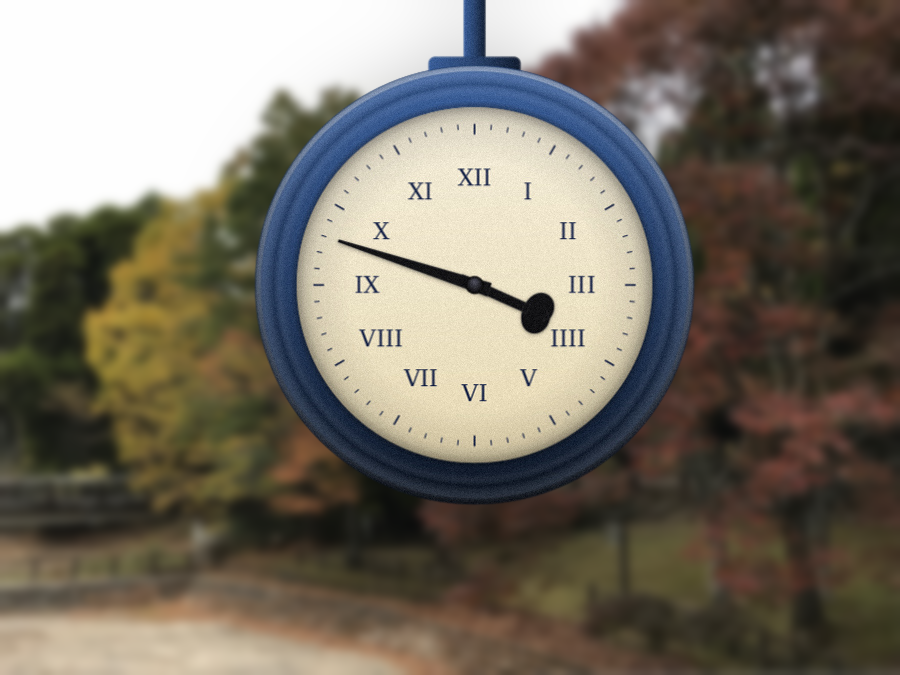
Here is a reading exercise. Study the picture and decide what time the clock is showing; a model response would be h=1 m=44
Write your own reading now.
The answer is h=3 m=48
